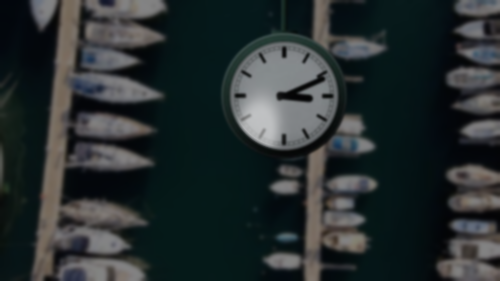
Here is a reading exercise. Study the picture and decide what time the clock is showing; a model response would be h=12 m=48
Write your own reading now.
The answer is h=3 m=11
